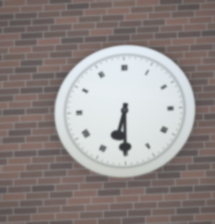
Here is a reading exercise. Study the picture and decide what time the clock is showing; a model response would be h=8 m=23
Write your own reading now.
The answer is h=6 m=30
